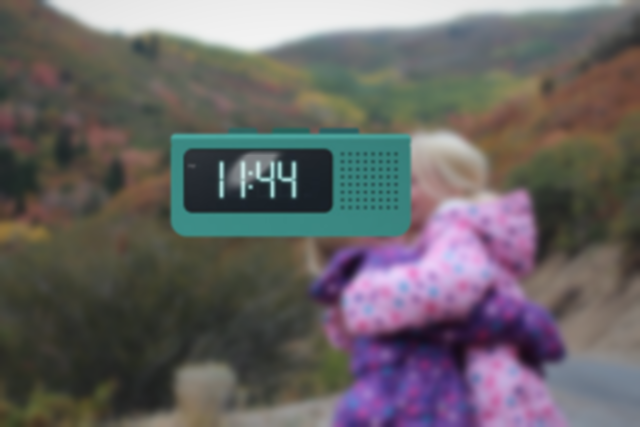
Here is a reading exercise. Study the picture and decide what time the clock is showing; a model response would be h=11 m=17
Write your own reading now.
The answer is h=11 m=44
